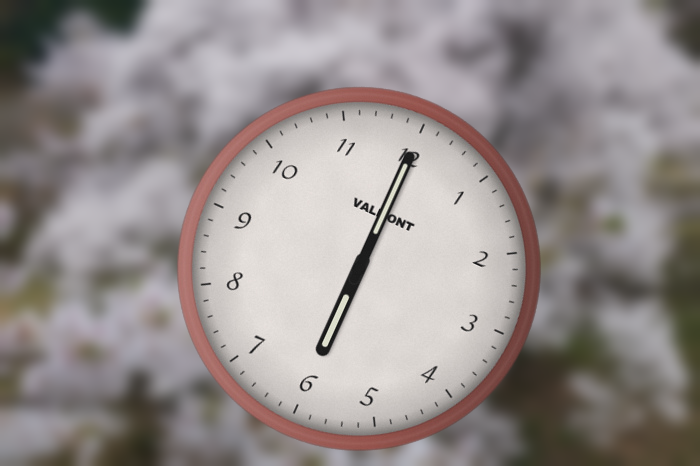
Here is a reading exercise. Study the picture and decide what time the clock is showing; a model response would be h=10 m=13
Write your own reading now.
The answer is h=6 m=0
